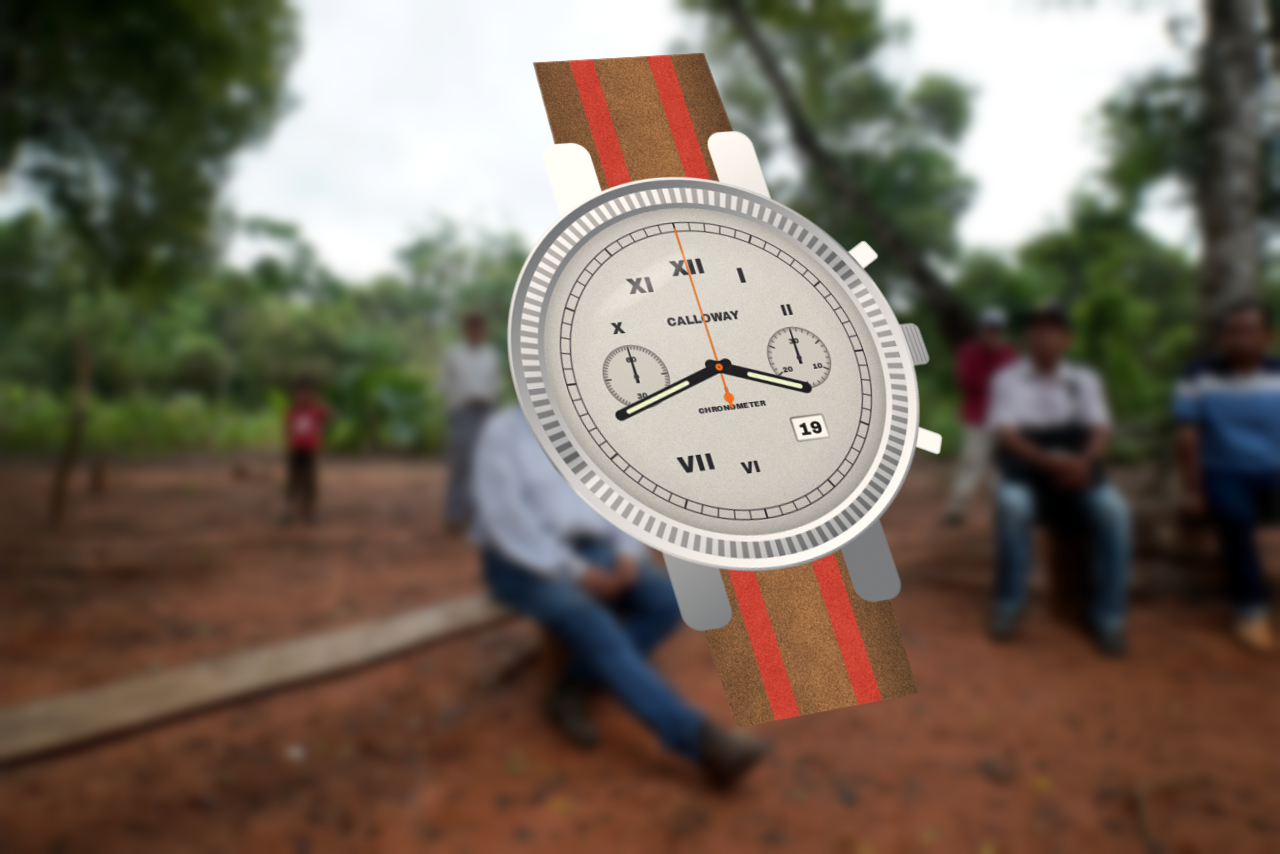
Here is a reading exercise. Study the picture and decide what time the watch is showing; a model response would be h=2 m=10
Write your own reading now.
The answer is h=3 m=42
